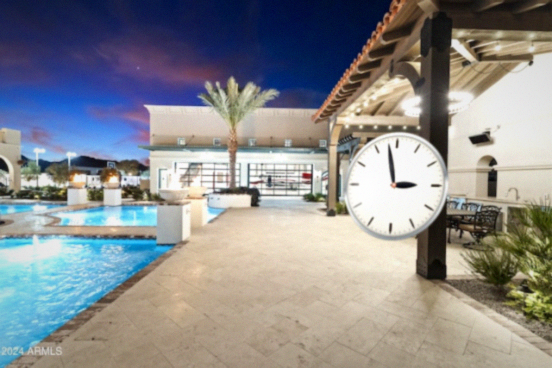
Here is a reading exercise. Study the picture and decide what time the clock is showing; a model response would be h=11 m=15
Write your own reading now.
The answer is h=2 m=58
